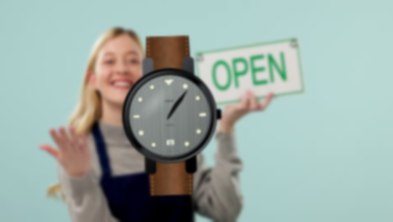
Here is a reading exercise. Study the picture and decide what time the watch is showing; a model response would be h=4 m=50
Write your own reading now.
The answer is h=1 m=6
